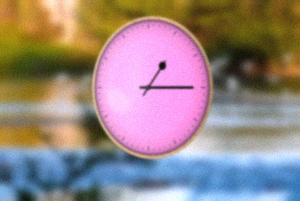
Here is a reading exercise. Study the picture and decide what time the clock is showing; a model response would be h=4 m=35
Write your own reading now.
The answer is h=1 m=15
